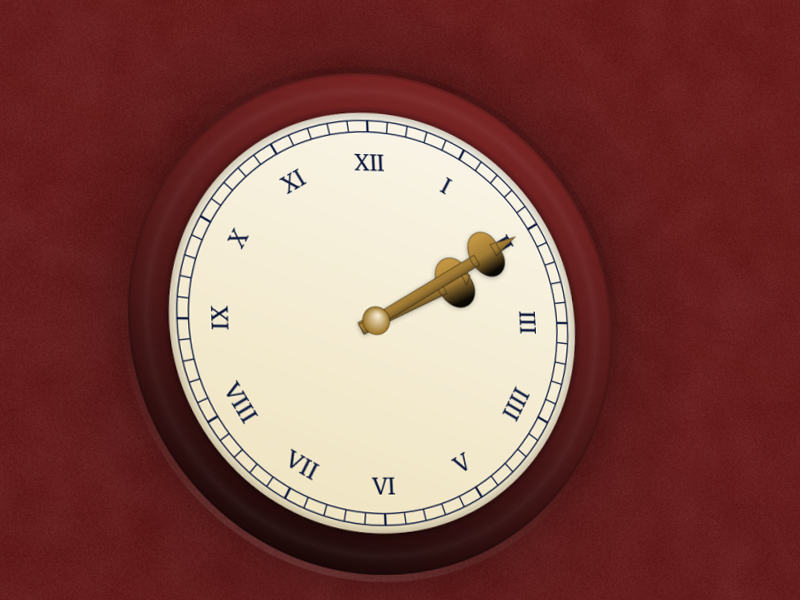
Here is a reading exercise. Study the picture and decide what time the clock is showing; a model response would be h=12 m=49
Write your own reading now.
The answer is h=2 m=10
